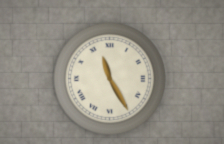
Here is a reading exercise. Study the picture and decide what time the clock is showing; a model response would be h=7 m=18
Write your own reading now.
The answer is h=11 m=25
